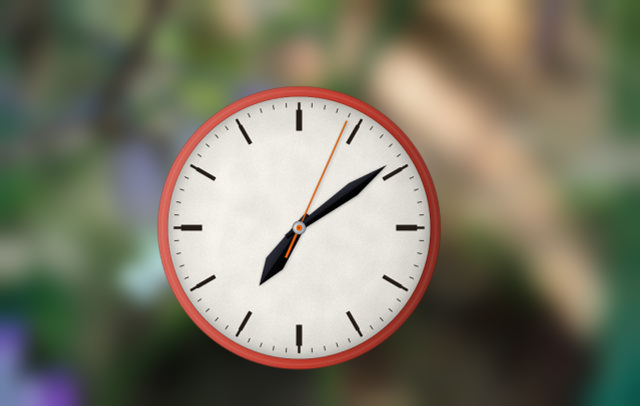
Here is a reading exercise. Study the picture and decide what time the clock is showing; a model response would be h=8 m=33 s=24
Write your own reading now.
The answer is h=7 m=9 s=4
